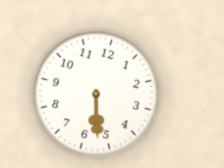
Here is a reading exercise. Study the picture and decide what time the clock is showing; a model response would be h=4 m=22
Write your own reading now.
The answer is h=5 m=27
